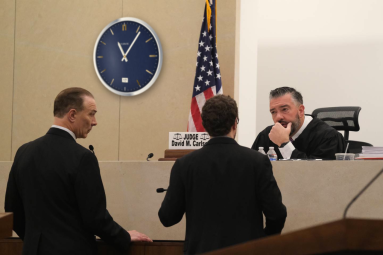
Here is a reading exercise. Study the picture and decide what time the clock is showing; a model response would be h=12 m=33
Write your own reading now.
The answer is h=11 m=6
